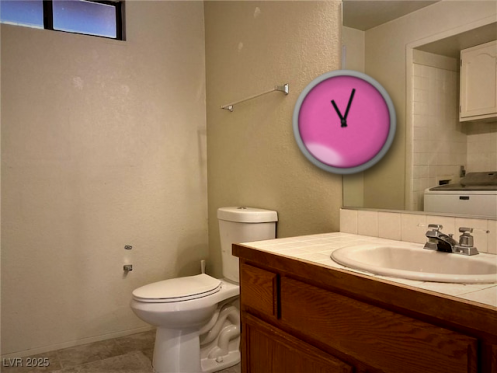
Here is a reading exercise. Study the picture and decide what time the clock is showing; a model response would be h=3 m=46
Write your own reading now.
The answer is h=11 m=3
